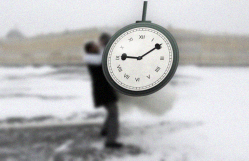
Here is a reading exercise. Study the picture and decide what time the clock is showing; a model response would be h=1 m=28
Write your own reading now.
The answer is h=9 m=9
